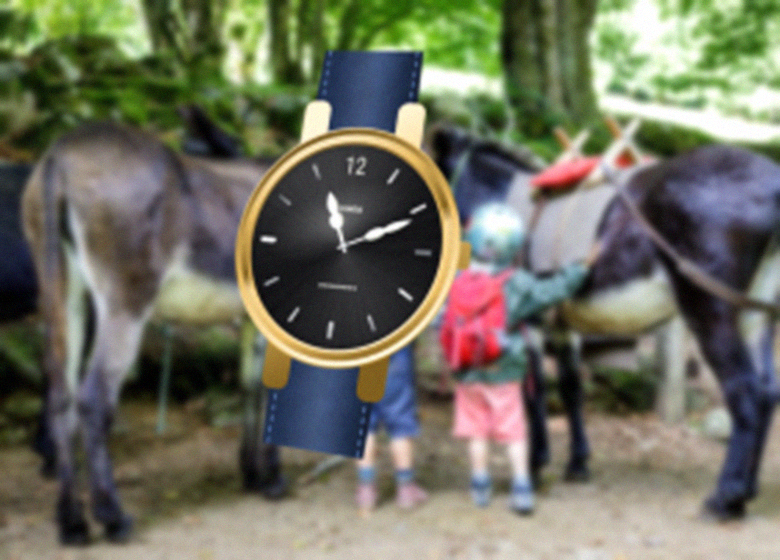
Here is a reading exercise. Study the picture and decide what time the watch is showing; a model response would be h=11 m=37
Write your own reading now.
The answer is h=11 m=11
